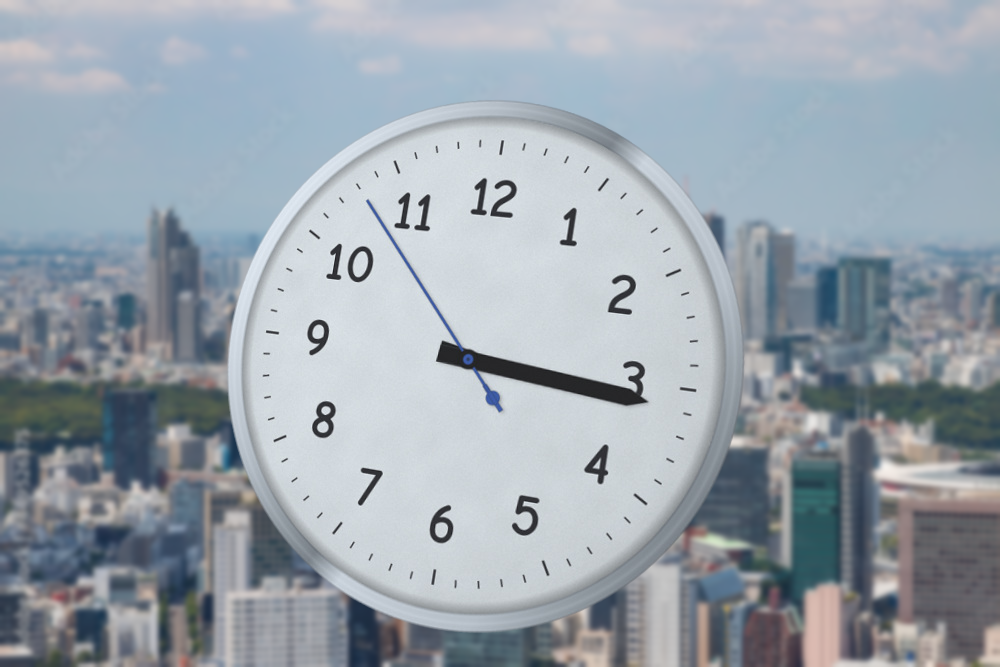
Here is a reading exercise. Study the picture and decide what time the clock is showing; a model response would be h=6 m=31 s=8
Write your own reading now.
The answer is h=3 m=15 s=53
